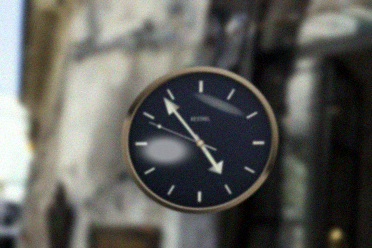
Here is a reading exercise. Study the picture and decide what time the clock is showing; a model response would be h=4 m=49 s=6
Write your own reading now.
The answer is h=4 m=53 s=49
